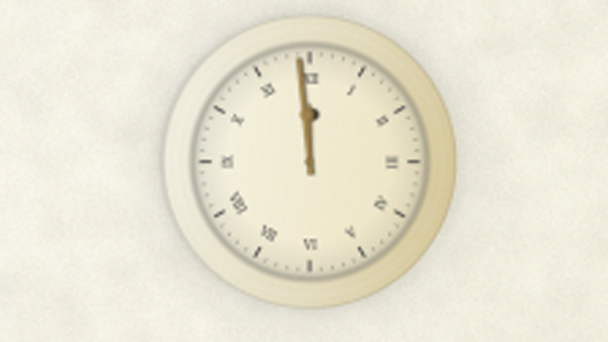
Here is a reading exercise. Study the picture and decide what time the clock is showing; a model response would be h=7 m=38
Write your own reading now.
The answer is h=11 m=59
